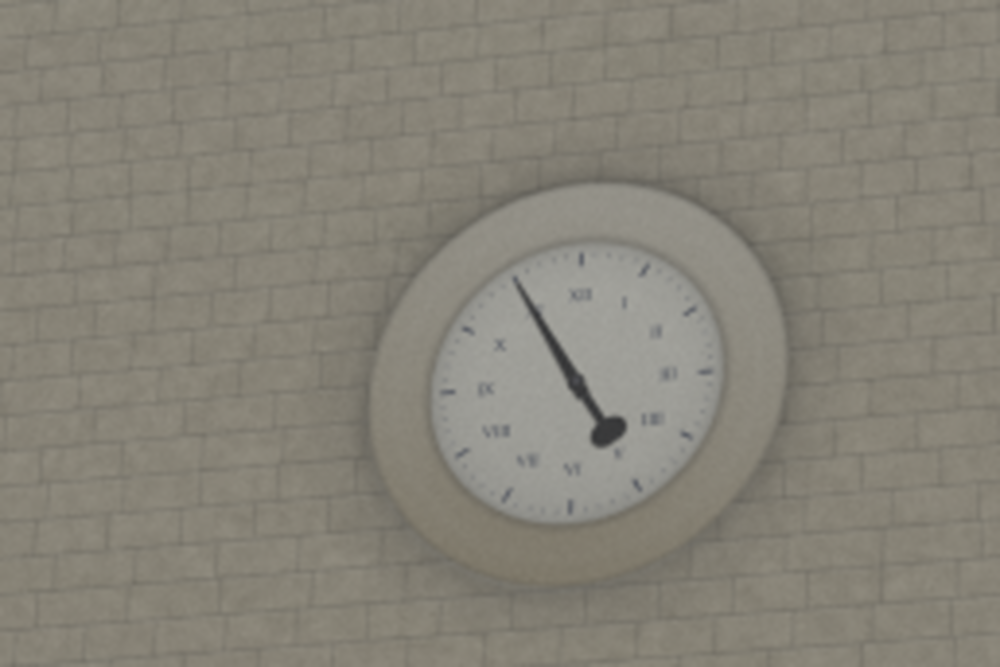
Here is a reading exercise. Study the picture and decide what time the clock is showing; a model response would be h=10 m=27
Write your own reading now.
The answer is h=4 m=55
